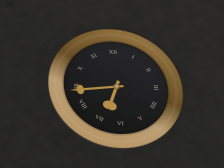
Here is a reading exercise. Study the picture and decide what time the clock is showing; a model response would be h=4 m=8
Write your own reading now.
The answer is h=6 m=44
